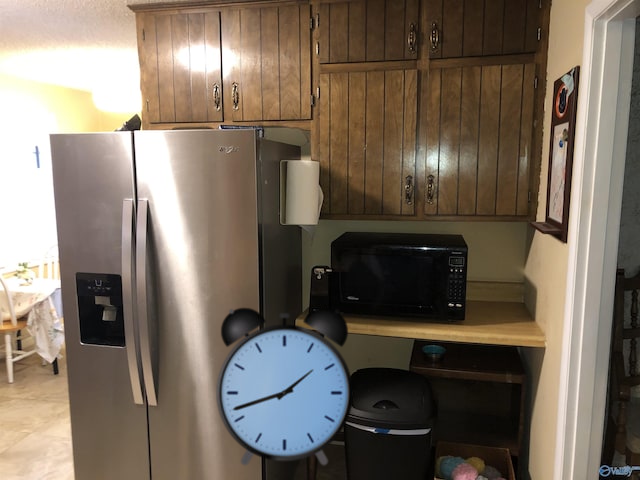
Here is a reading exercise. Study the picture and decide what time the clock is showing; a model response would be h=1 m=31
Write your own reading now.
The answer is h=1 m=42
